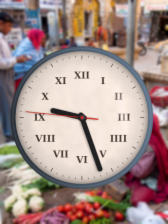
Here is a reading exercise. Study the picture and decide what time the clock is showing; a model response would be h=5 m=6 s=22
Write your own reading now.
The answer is h=9 m=26 s=46
